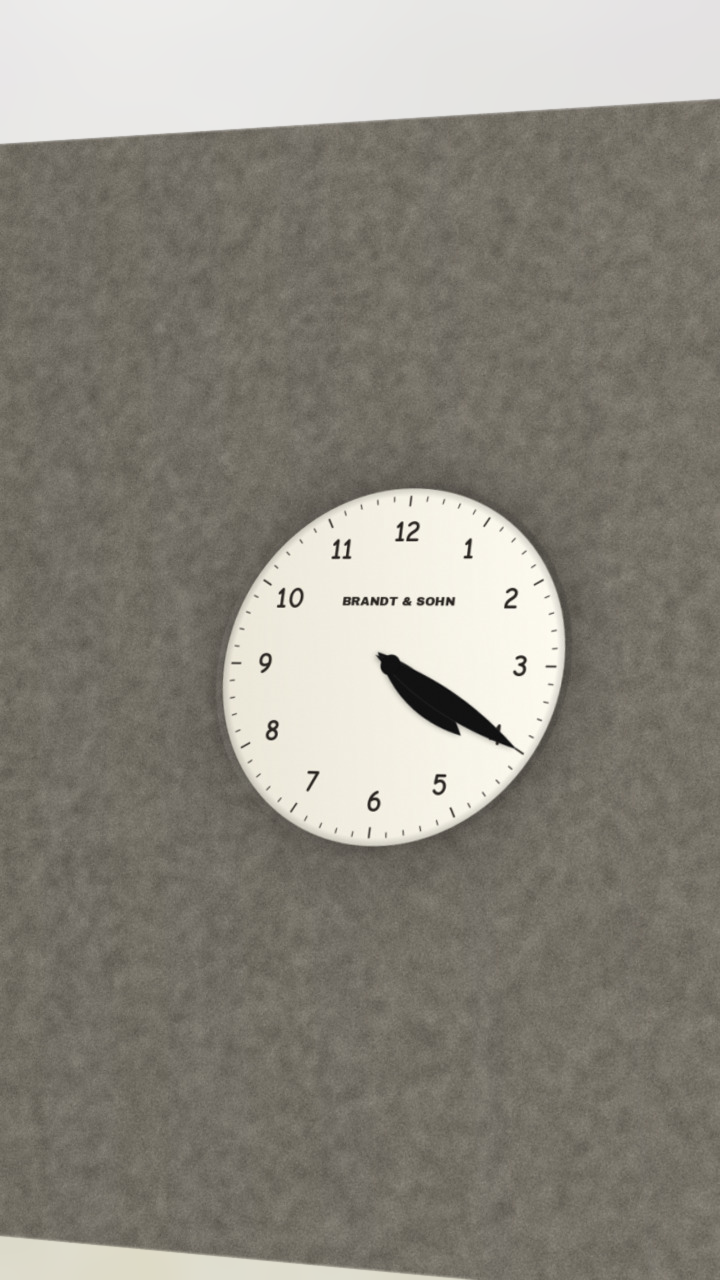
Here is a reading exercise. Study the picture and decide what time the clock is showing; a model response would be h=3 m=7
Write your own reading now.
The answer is h=4 m=20
